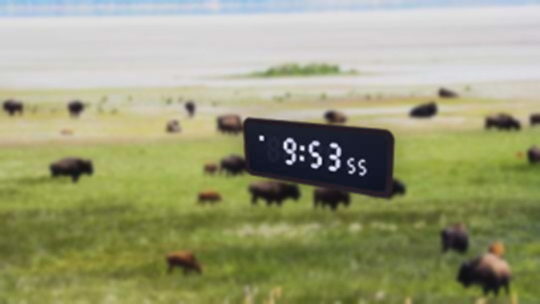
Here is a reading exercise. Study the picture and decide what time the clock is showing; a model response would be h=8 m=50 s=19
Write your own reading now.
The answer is h=9 m=53 s=55
